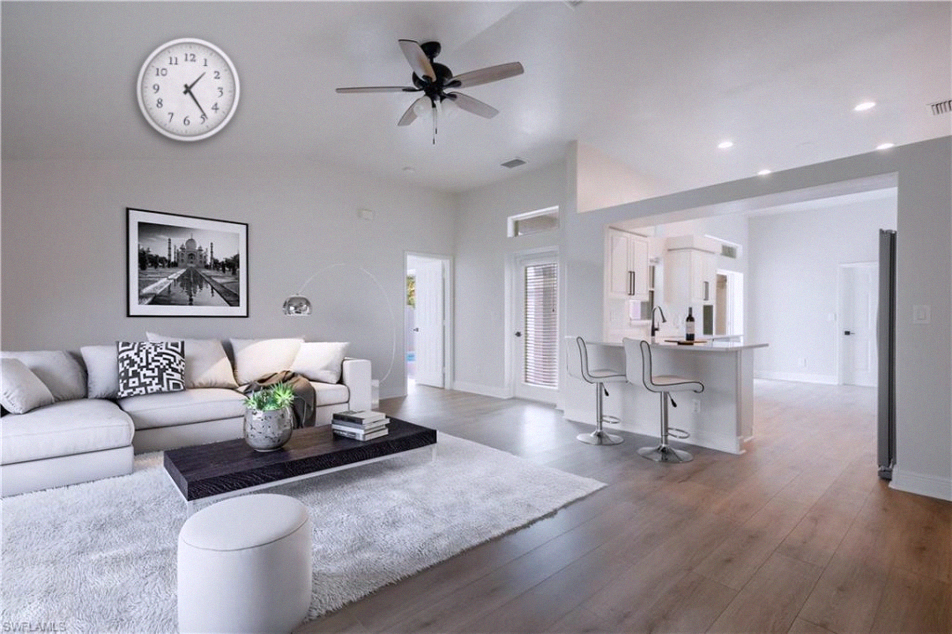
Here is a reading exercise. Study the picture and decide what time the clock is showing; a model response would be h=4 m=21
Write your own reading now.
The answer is h=1 m=24
